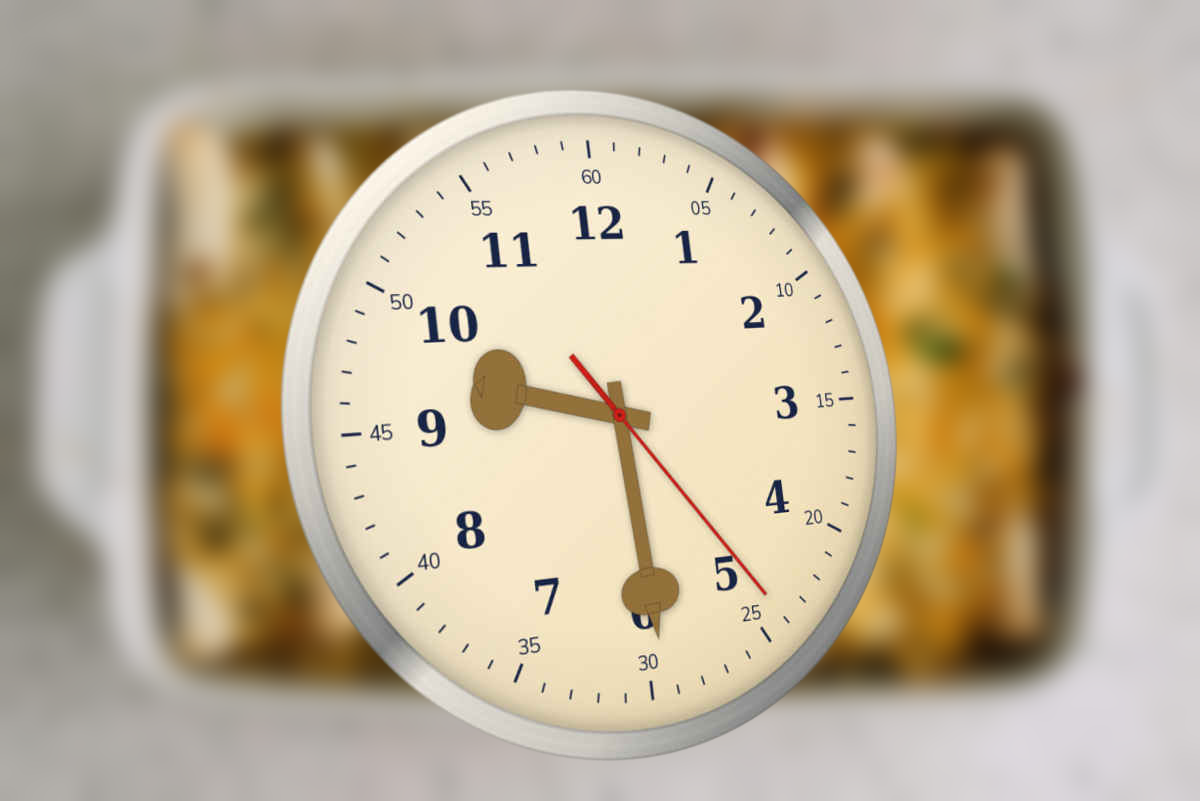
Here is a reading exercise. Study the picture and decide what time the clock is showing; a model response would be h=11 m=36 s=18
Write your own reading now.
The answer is h=9 m=29 s=24
